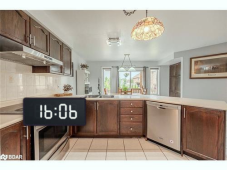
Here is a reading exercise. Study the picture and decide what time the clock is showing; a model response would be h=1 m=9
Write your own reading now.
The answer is h=16 m=6
